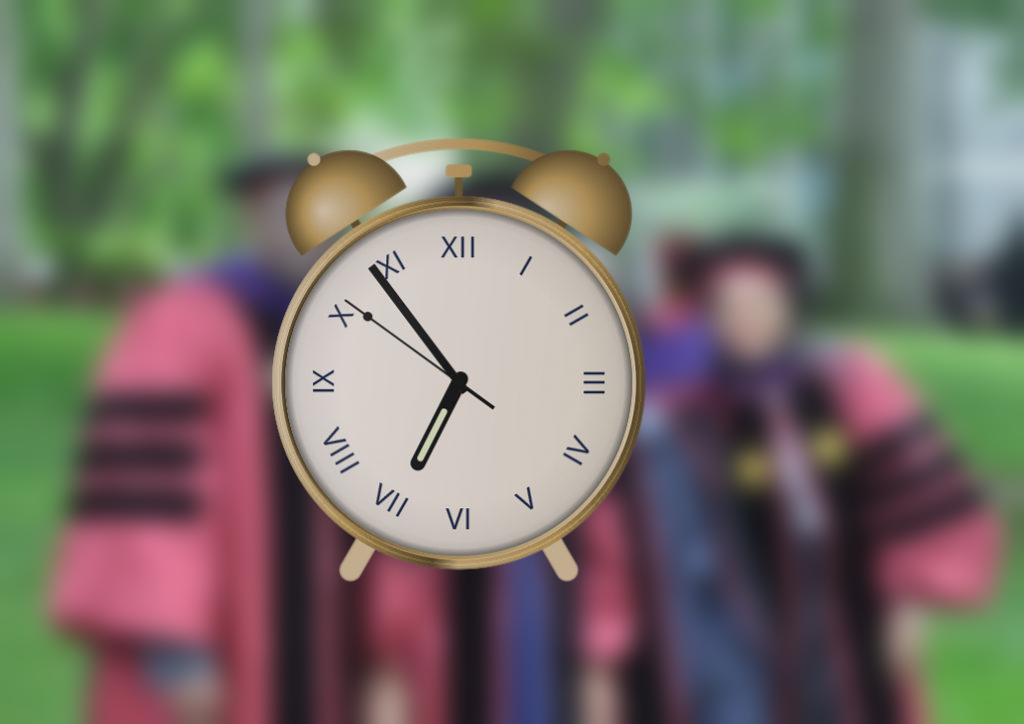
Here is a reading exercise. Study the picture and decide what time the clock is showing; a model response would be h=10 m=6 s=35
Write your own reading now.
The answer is h=6 m=53 s=51
